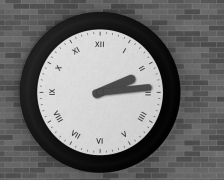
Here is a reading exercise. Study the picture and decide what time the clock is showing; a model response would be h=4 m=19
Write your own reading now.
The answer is h=2 m=14
